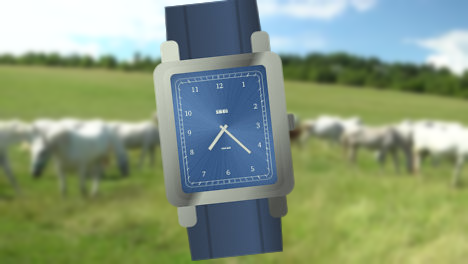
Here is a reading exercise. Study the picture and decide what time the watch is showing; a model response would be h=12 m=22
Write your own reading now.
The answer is h=7 m=23
